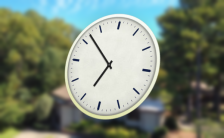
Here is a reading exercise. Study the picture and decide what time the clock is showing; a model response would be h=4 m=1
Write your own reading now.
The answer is h=6 m=52
